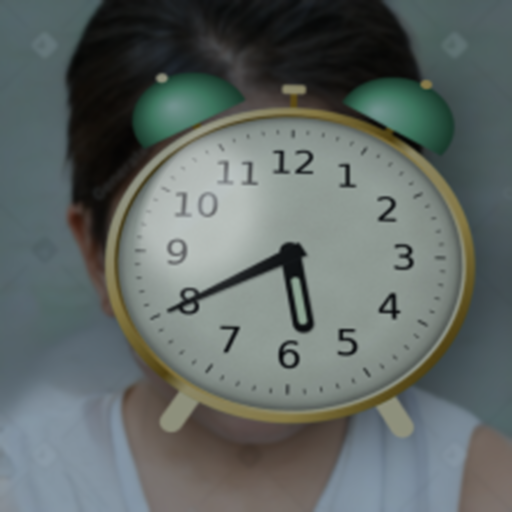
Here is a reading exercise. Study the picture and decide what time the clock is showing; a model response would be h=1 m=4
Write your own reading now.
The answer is h=5 m=40
